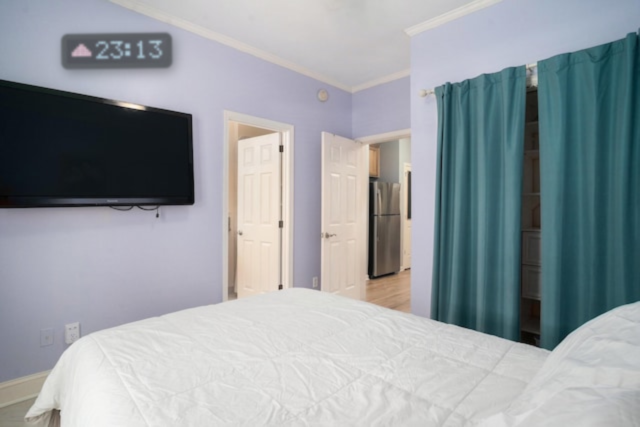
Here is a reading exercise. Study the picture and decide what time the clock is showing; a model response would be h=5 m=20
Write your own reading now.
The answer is h=23 m=13
